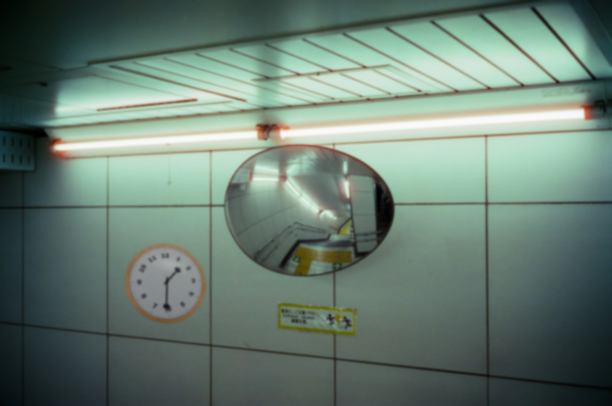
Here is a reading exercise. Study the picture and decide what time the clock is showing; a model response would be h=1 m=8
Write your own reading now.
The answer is h=1 m=31
